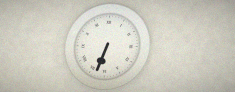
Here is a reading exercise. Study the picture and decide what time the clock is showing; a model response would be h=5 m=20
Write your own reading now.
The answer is h=6 m=33
